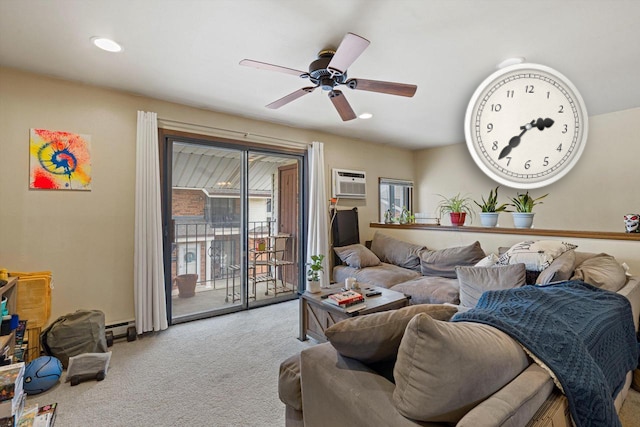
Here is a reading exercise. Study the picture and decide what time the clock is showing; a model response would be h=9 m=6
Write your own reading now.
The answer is h=2 m=37
